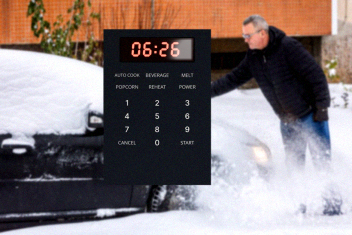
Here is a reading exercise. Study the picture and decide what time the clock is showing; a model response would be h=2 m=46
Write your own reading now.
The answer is h=6 m=26
